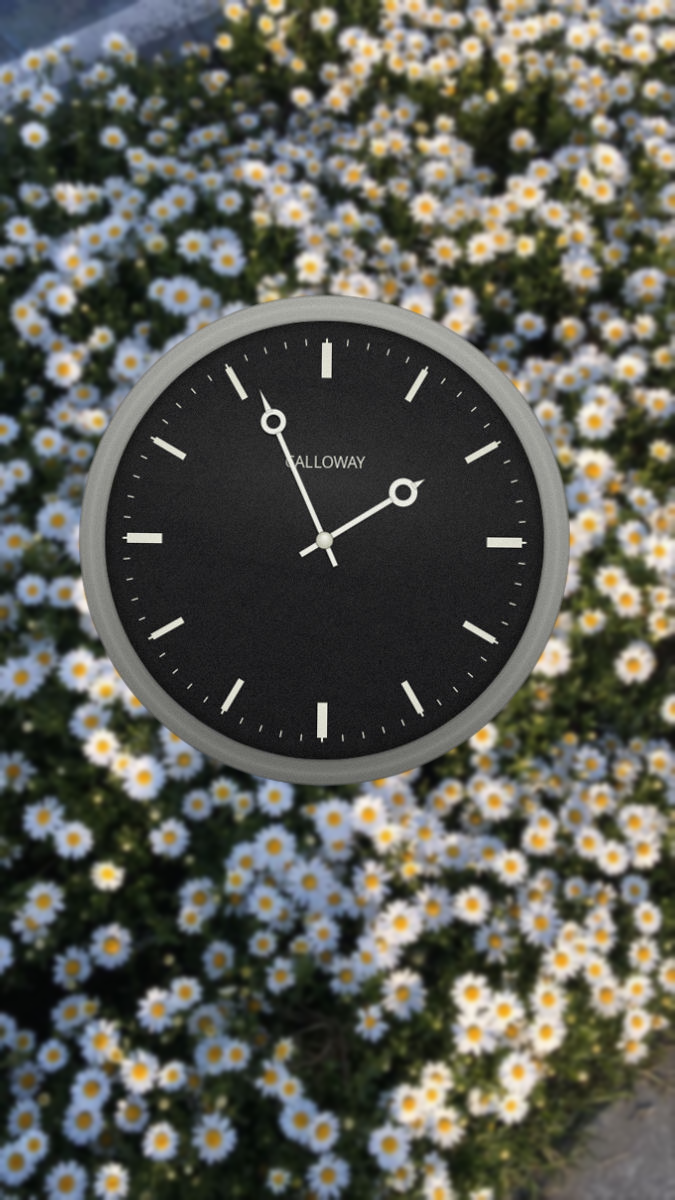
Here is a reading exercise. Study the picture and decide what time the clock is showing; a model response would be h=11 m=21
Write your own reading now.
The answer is h=1 m=56
